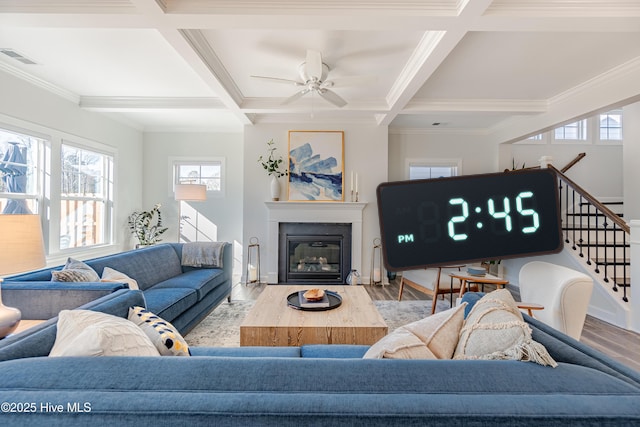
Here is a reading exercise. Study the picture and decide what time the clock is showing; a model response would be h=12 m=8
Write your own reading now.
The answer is h=2 m=45
